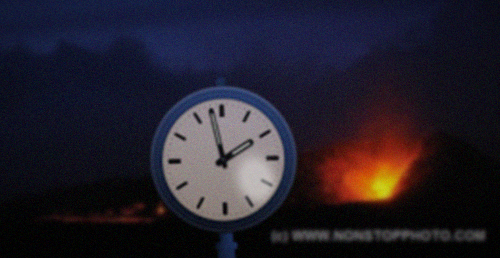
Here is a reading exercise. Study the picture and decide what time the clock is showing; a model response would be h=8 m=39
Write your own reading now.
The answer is h=1 m=58
